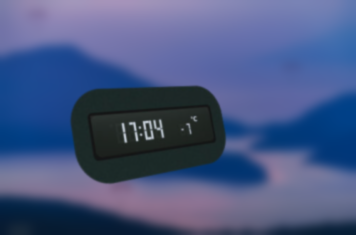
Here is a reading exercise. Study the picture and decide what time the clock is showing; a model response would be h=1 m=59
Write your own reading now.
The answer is h=17 m=4
